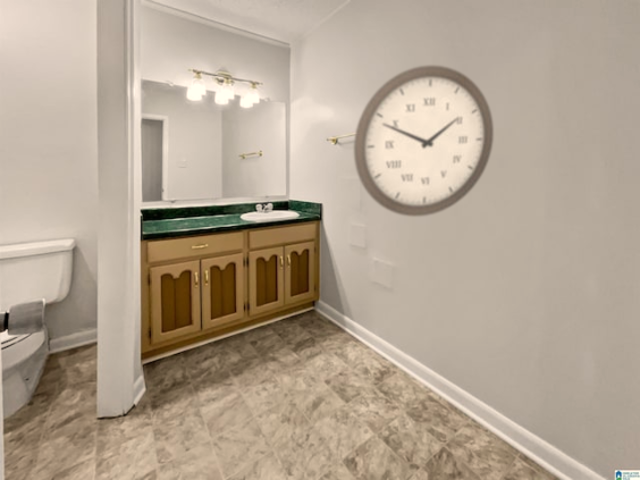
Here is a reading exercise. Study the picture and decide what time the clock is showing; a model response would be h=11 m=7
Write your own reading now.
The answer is h=1 m=49
